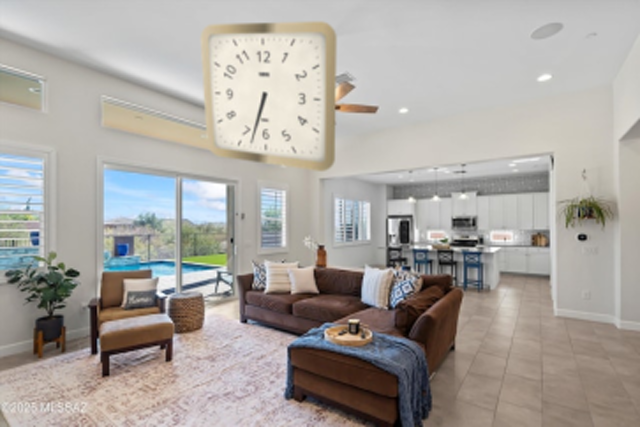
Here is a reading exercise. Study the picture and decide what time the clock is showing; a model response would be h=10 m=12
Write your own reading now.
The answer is h=6 m=33
